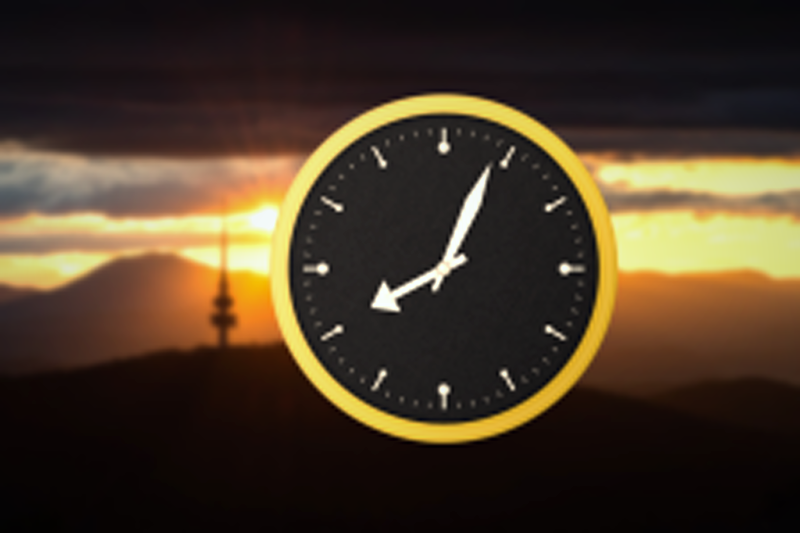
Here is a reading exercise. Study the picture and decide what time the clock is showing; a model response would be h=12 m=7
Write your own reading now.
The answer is h=8 m=4
